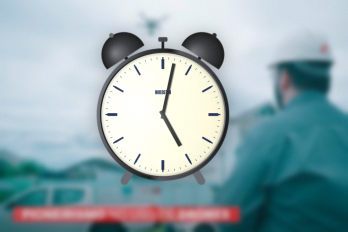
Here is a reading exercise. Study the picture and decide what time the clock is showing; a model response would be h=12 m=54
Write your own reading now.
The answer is h=5 m=2
